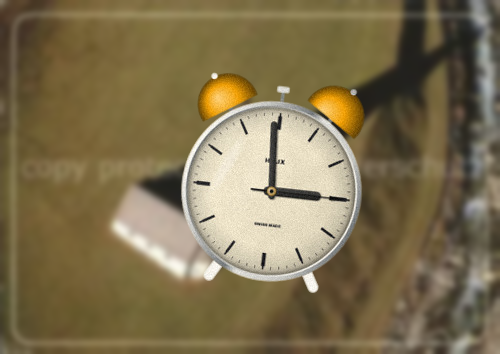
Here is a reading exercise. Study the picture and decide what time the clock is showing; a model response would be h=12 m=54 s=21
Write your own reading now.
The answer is h=2 m=59 s=15
